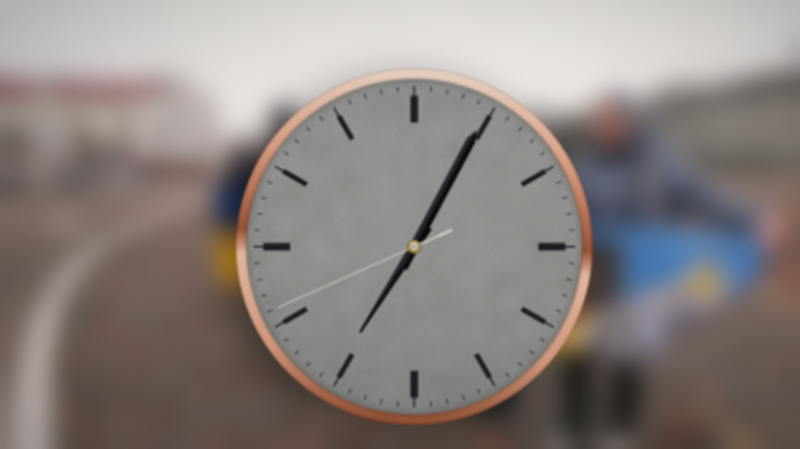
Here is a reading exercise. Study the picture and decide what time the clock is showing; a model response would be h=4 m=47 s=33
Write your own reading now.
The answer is h=7 m=4 s=41
